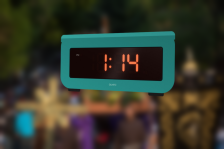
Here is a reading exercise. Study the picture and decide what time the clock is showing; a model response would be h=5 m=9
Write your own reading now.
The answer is h=1 m=14
